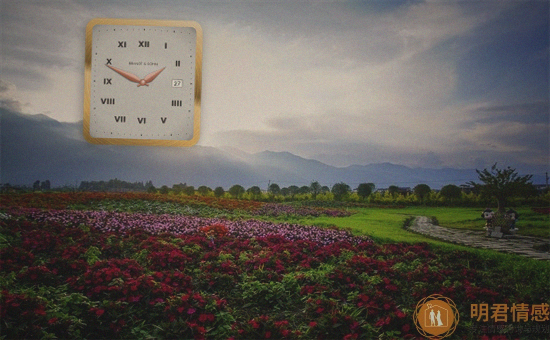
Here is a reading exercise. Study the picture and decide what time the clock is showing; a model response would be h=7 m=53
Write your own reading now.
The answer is h=1 m=49
